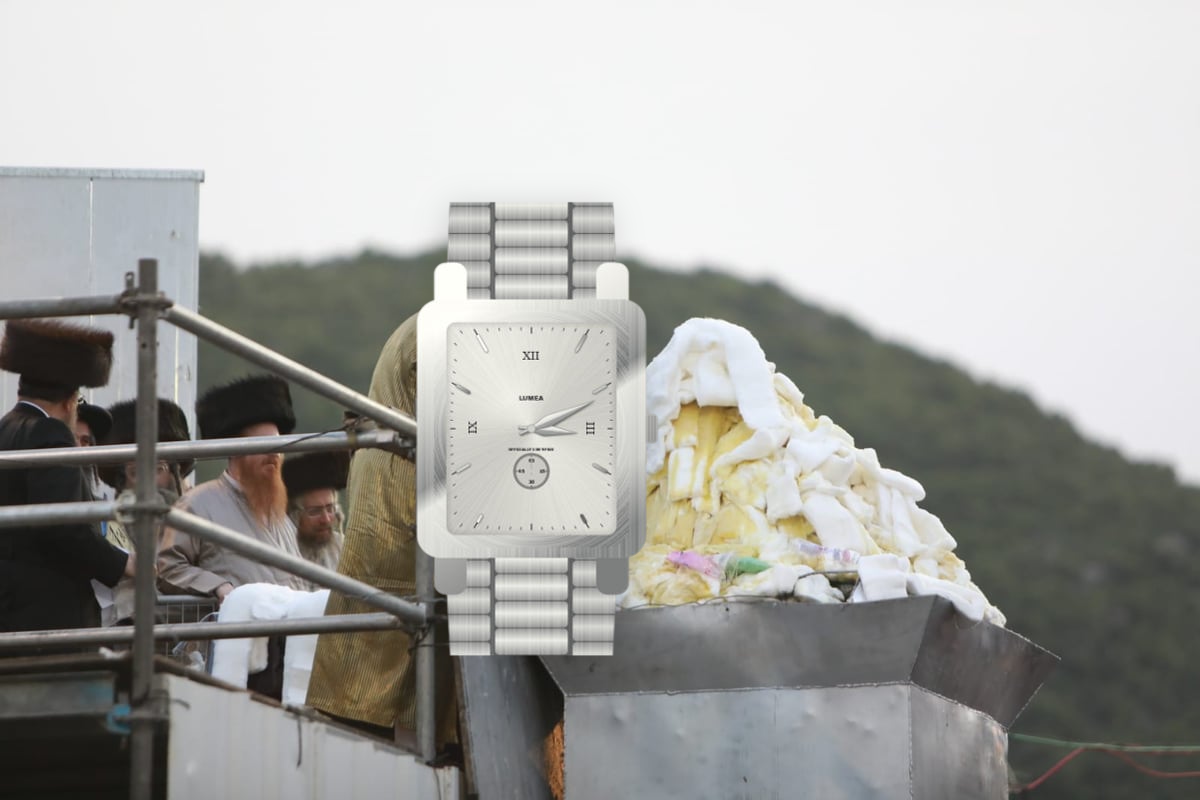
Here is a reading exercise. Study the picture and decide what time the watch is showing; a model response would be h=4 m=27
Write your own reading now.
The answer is h=3 m=11
